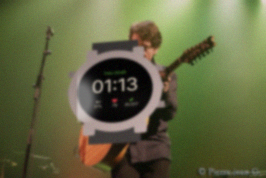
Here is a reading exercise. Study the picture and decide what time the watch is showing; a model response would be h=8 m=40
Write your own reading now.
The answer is h=1 m=13
